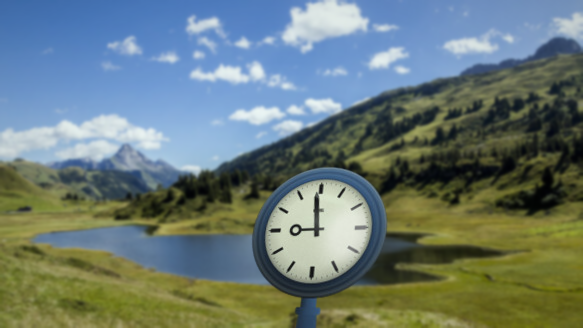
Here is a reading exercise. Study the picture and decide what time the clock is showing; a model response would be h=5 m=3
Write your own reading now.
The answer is h=8 m=59
